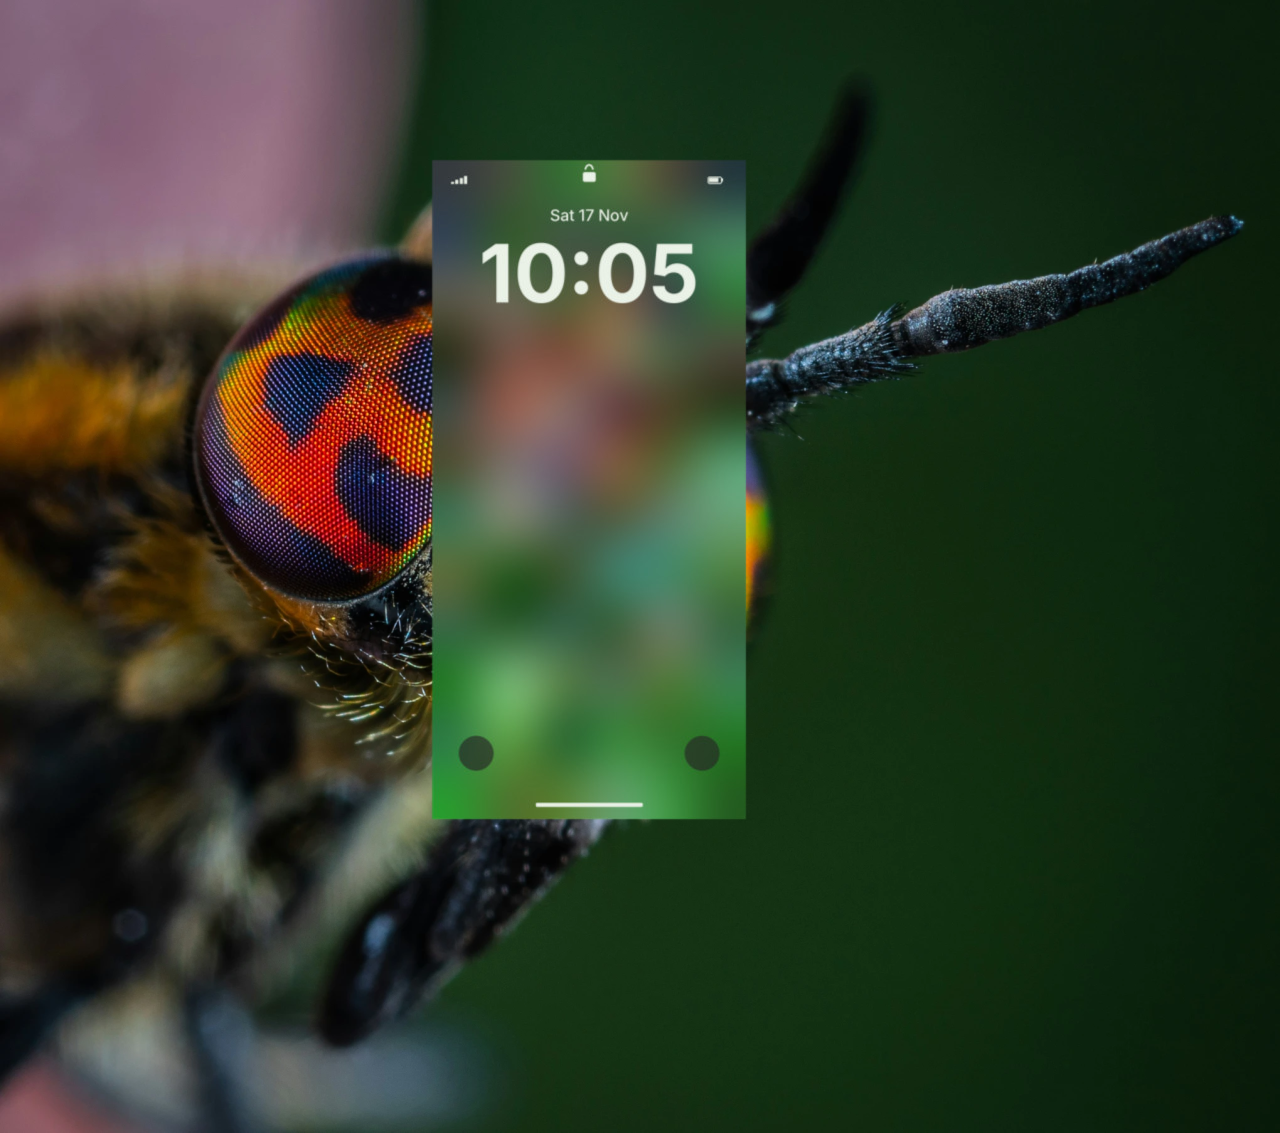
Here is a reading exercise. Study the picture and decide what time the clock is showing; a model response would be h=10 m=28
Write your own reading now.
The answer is h=10 m=5
